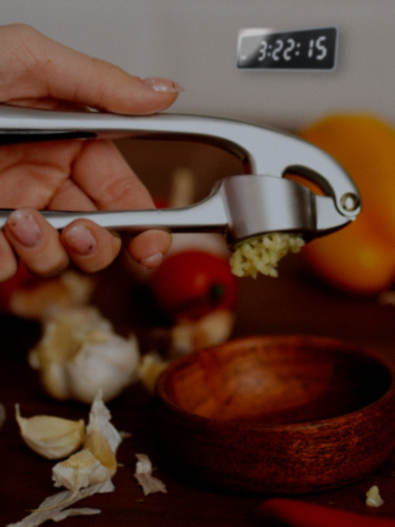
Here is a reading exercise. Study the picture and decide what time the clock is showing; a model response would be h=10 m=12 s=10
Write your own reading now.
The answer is h=3 m=22 s=15
